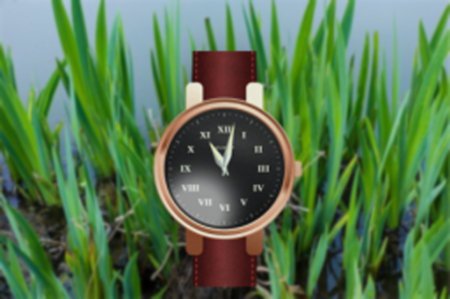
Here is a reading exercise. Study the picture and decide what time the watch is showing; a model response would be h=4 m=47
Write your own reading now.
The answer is h=11 m=2
